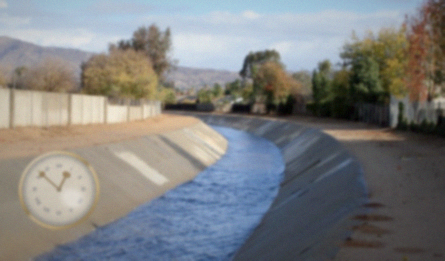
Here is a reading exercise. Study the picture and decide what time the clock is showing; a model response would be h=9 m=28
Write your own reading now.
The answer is h=12 m=52
